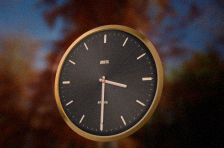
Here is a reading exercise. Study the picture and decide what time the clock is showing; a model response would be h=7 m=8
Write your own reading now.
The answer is h=3 m=30
